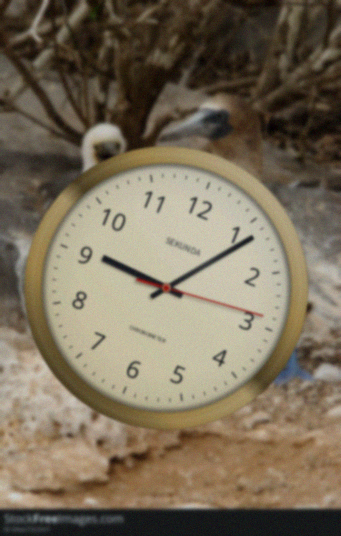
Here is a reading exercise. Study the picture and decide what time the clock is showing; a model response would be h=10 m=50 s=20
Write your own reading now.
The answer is h=9 m=6 s=14
